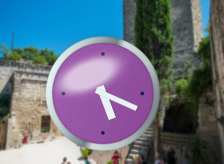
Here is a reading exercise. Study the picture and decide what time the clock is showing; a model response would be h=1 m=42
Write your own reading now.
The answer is h=5 m=19
